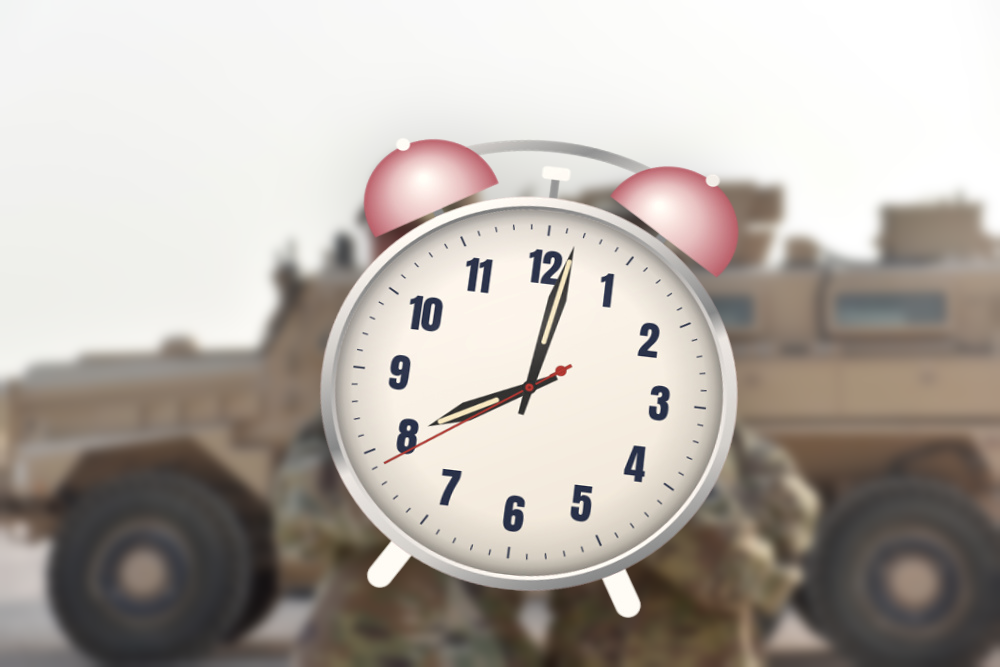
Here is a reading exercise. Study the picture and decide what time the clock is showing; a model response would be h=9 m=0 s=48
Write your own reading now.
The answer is h=8 m=1 s=39
